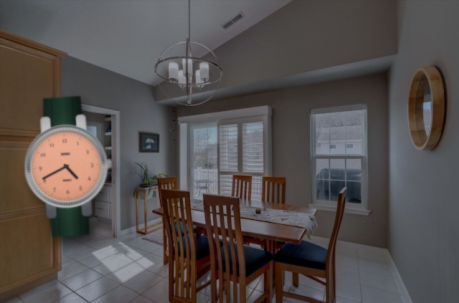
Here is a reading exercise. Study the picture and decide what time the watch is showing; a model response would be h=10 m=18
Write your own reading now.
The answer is h=4 m=41
